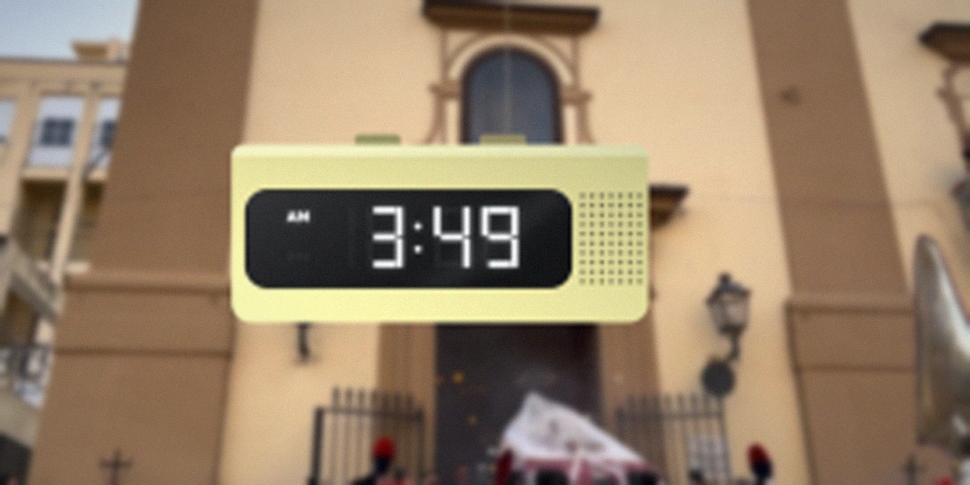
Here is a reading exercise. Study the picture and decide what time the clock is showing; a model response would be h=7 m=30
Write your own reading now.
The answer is h=3 m=49
